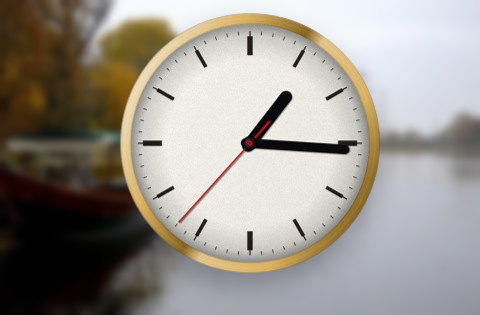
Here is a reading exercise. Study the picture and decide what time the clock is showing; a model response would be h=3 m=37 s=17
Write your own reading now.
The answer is h=1 m=15 s=37
